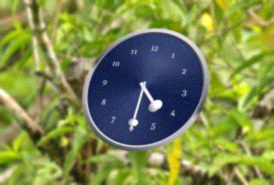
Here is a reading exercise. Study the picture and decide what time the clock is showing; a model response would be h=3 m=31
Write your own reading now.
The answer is h=4 m=30
